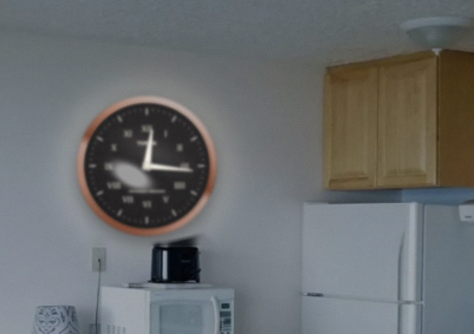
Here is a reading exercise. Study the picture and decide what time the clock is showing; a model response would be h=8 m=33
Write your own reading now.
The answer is h=12 m=16
